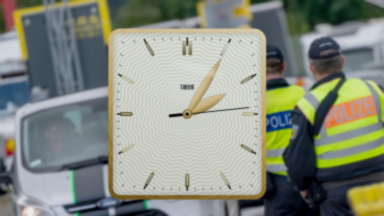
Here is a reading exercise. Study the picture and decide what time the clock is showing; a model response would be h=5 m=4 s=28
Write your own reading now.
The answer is h=2 m=5 s=14
